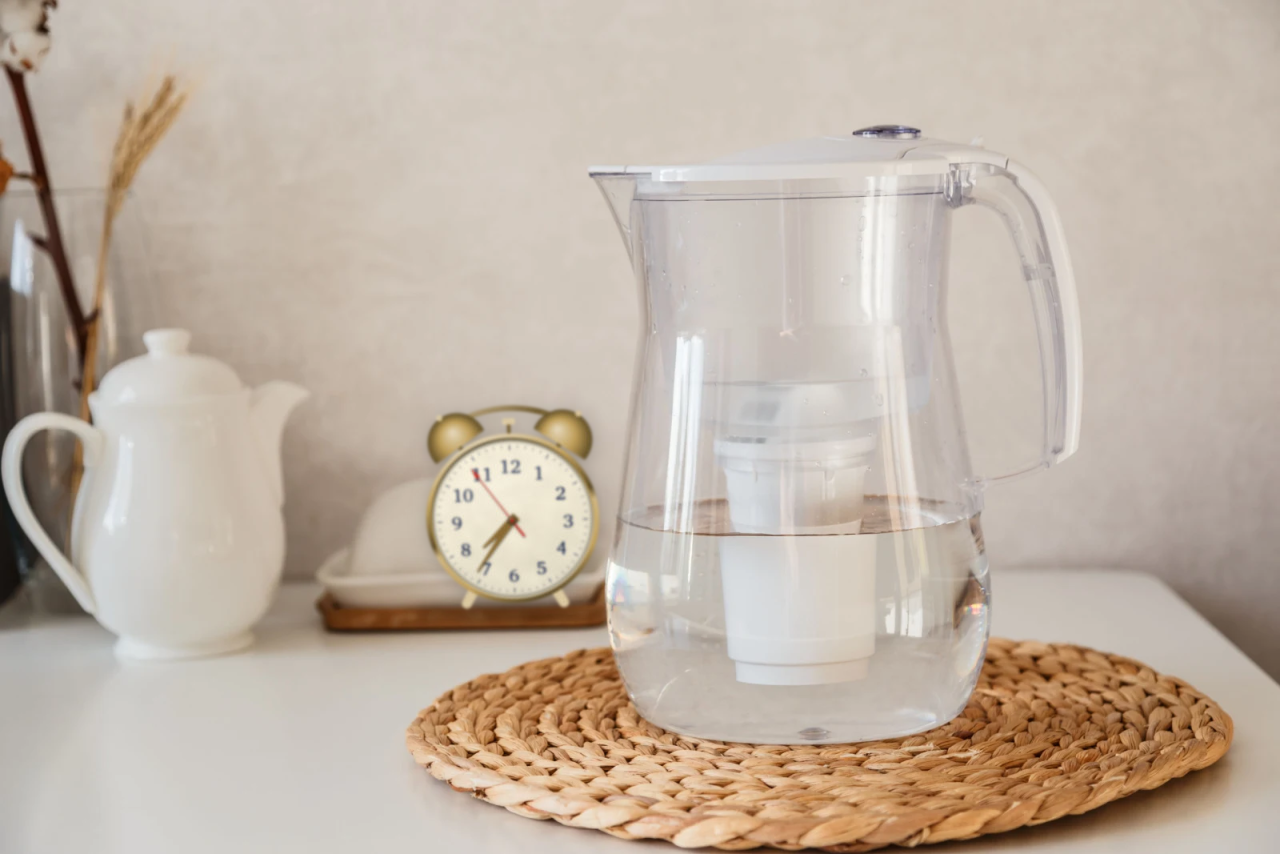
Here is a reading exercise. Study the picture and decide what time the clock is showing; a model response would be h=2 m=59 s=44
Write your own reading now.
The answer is h=7 m=35 s=54
